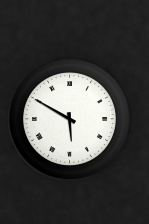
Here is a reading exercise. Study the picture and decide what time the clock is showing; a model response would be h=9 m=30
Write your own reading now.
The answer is h=5 m=50
